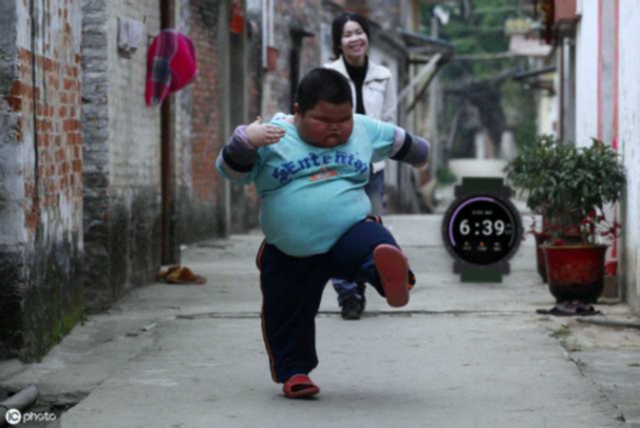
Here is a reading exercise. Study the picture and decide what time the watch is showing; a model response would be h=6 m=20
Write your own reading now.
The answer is h=6 m=39
